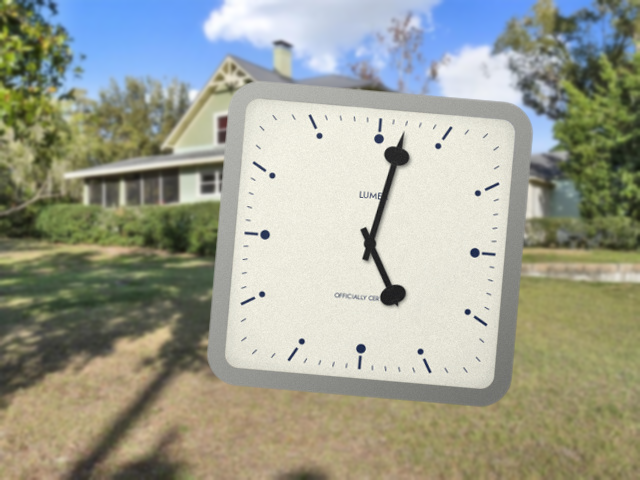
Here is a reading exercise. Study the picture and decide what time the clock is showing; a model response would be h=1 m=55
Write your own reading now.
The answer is h=5 m=2
